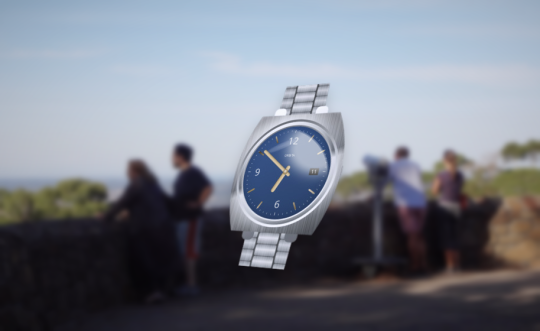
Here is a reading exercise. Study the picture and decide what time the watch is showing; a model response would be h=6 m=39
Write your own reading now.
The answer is h=6 m=51
